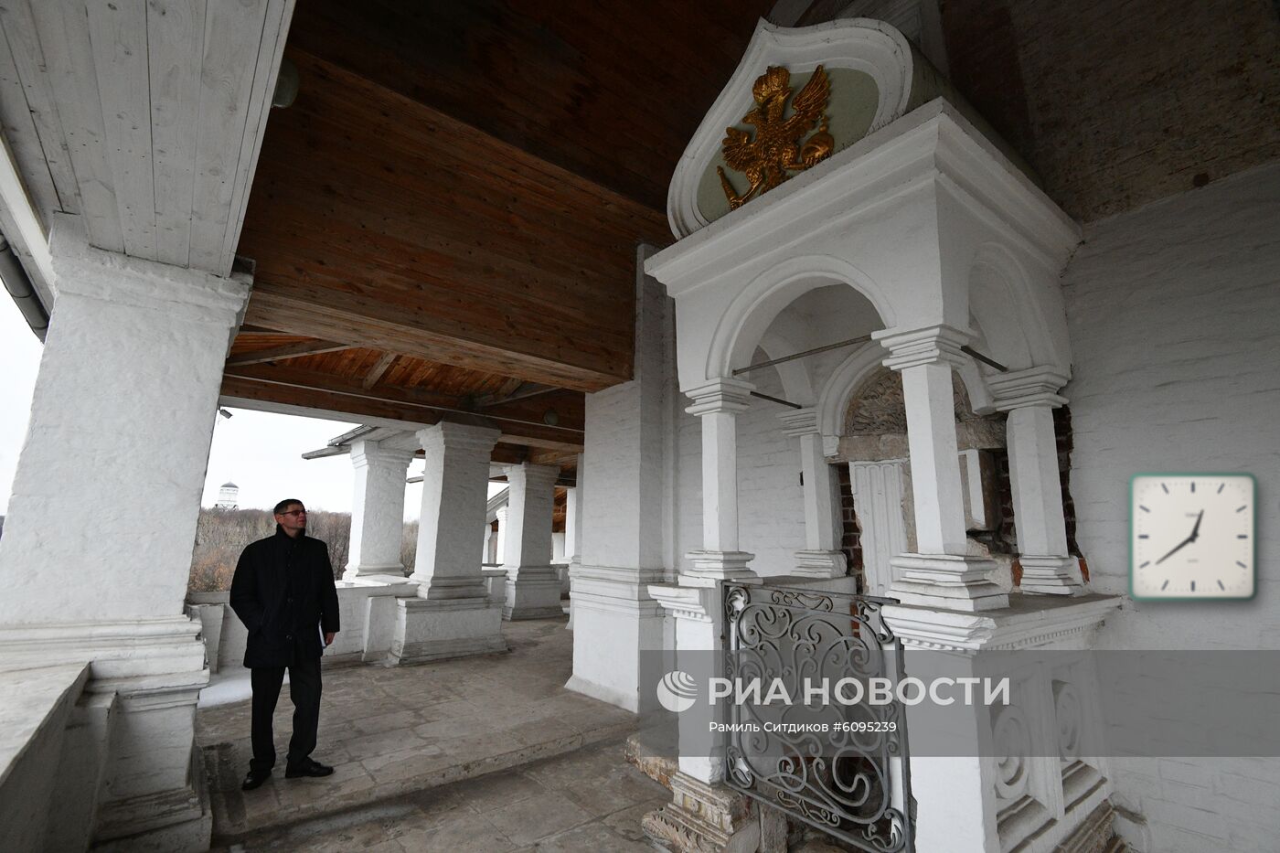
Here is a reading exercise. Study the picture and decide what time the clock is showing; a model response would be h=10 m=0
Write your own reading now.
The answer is h=12 m=39
